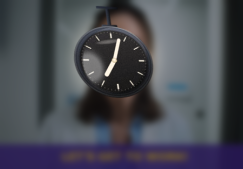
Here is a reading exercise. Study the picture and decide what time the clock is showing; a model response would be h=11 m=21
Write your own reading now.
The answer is h=7 m=3
